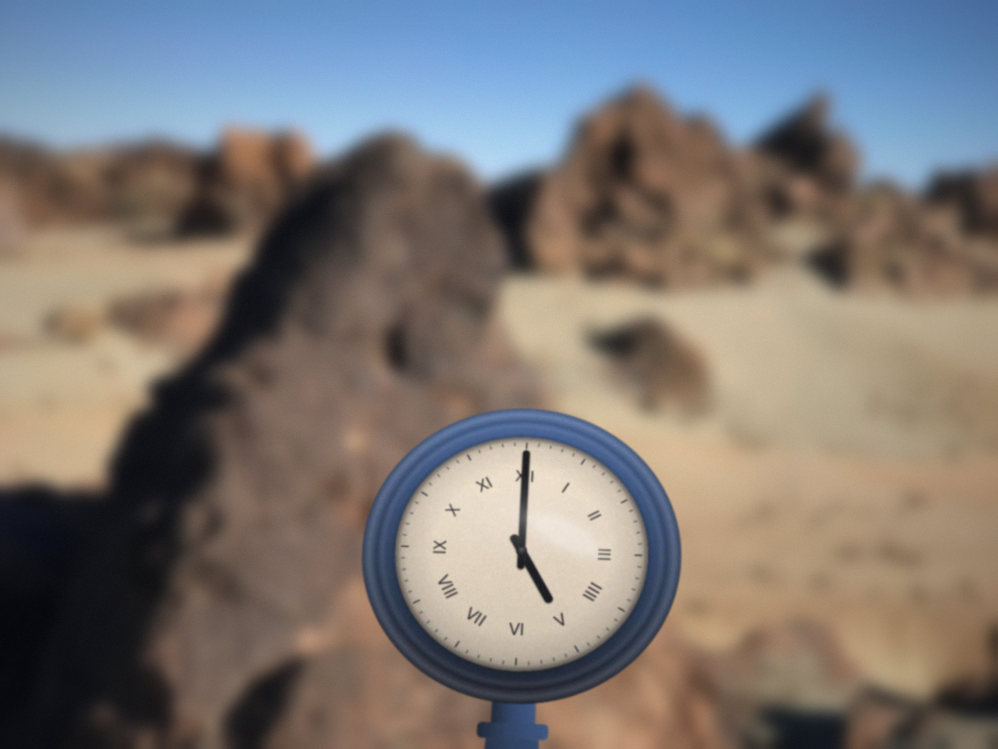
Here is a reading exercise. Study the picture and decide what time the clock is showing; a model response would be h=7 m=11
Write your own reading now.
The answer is h=5 m=0
